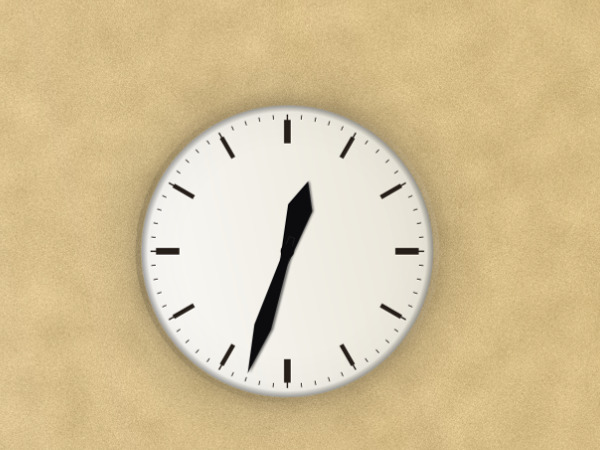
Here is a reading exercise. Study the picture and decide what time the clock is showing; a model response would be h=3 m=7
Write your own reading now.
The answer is h=12 m=33
